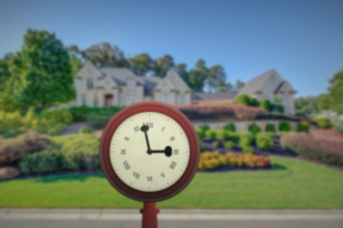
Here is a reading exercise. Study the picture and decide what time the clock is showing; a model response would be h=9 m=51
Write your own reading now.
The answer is h=2 m=58
